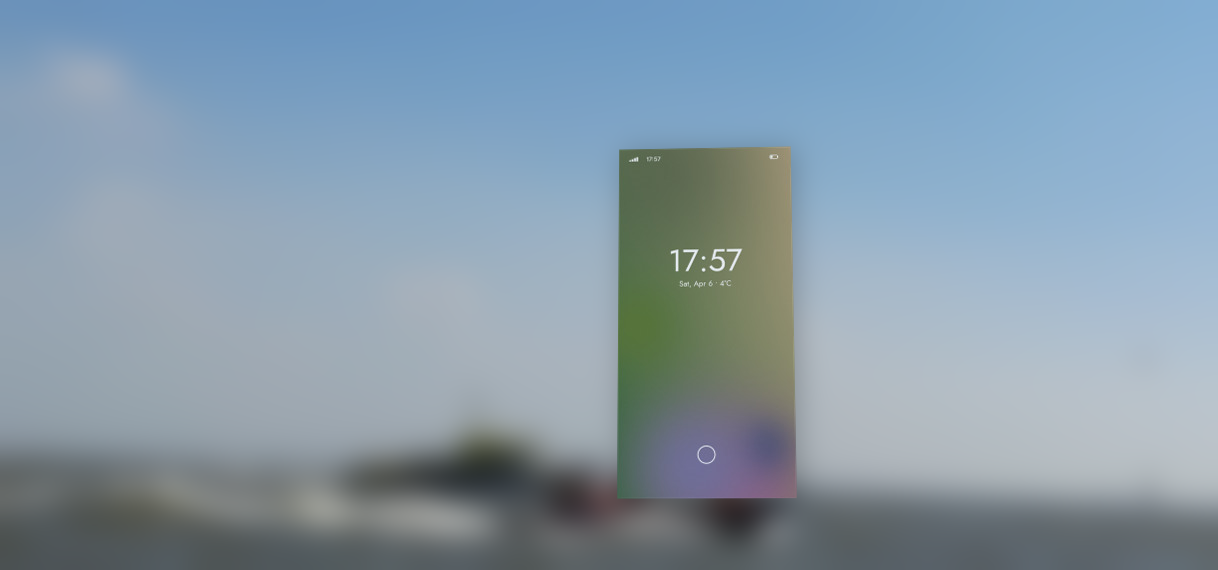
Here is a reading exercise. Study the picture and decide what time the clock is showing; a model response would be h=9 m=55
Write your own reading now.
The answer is h=17 m=57
